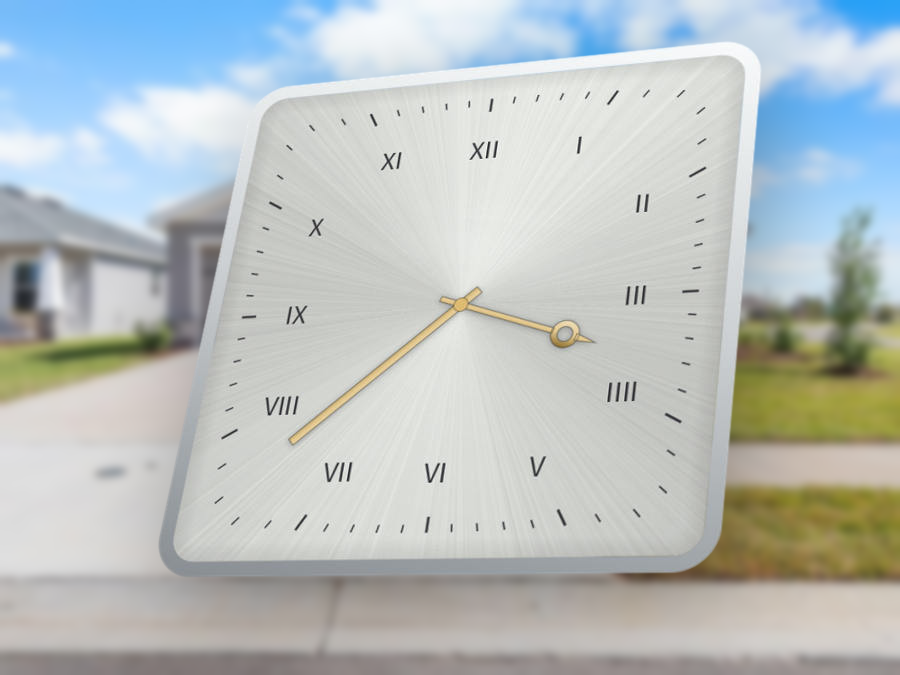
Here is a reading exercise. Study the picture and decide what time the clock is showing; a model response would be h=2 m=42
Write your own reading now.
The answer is h=3 m=38
